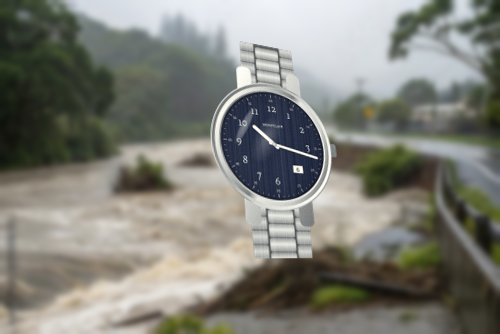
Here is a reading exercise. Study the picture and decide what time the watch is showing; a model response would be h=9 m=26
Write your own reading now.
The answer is h=10 m=17
